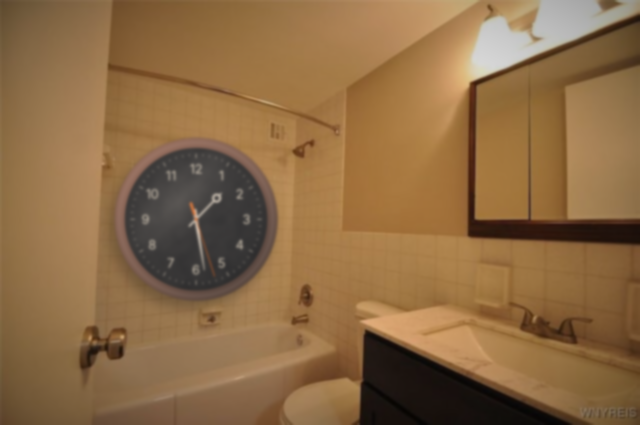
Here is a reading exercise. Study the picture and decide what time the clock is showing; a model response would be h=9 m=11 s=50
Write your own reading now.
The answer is h=1 m=28 s=27
